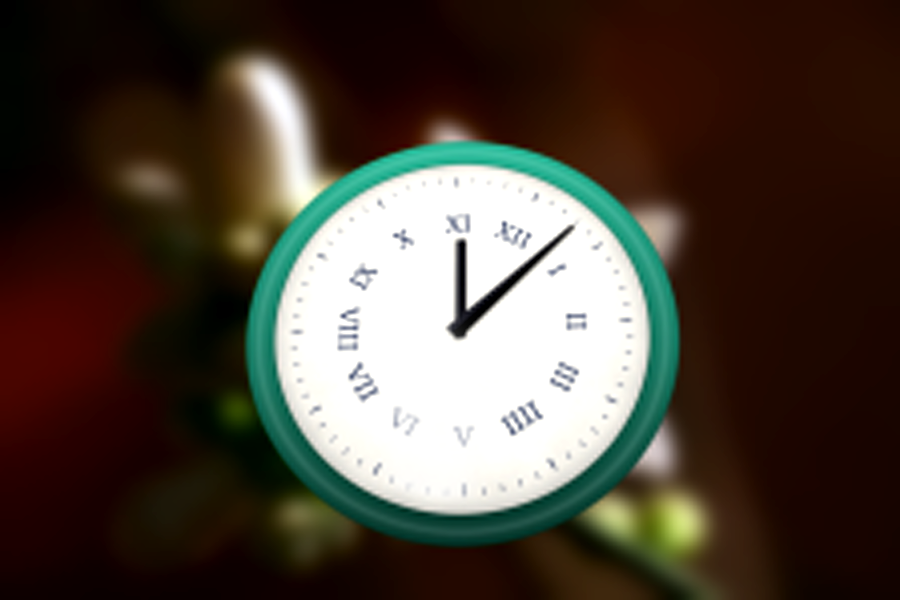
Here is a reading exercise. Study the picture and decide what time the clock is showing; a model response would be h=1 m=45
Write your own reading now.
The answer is h=11 m=3
